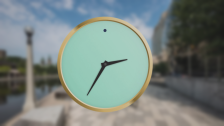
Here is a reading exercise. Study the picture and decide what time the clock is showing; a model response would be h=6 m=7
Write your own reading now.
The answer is h=2 m=35
